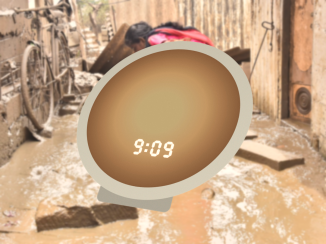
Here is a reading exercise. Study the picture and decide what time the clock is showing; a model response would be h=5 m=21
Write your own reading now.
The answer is h=9 m=9
